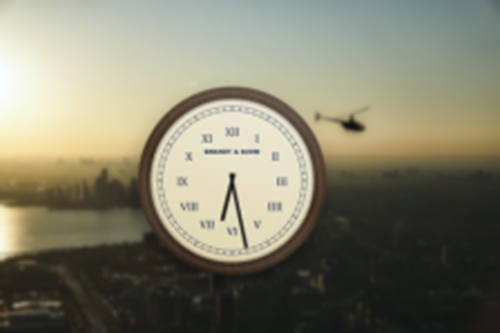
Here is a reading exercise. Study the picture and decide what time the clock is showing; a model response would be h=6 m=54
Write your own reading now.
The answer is h=6 m=28
